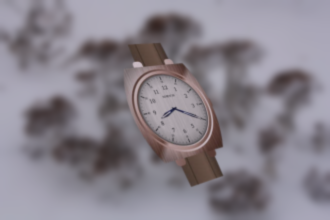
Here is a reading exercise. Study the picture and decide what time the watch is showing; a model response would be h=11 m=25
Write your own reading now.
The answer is h=8 m=20
